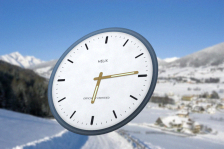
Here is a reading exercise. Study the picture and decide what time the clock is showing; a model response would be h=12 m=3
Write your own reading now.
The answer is h=6 m=14
